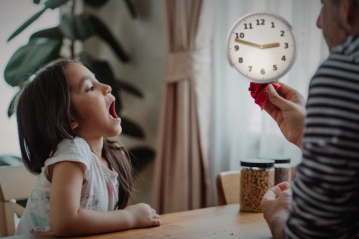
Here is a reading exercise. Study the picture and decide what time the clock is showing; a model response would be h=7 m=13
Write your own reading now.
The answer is h=2 m=48
